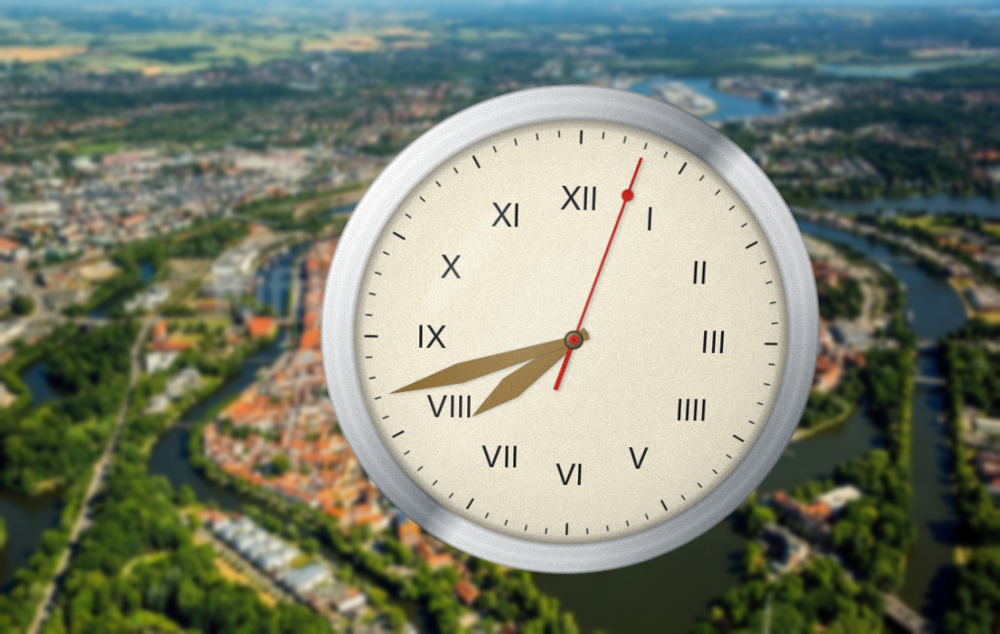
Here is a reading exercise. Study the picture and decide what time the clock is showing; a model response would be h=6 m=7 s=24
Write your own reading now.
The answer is h=7 m=42 s=3
